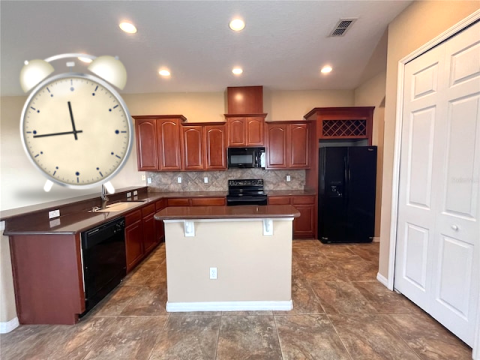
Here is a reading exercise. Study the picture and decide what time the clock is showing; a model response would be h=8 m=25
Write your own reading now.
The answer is h=11 m=44
